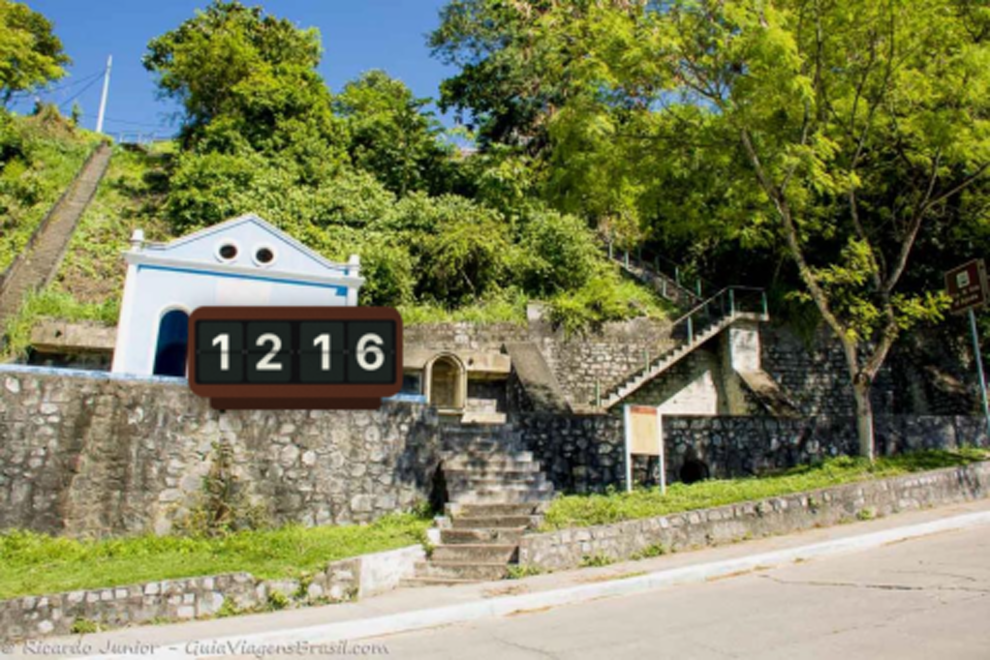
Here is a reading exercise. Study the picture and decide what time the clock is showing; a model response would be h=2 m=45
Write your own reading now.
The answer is h=12 m=16
